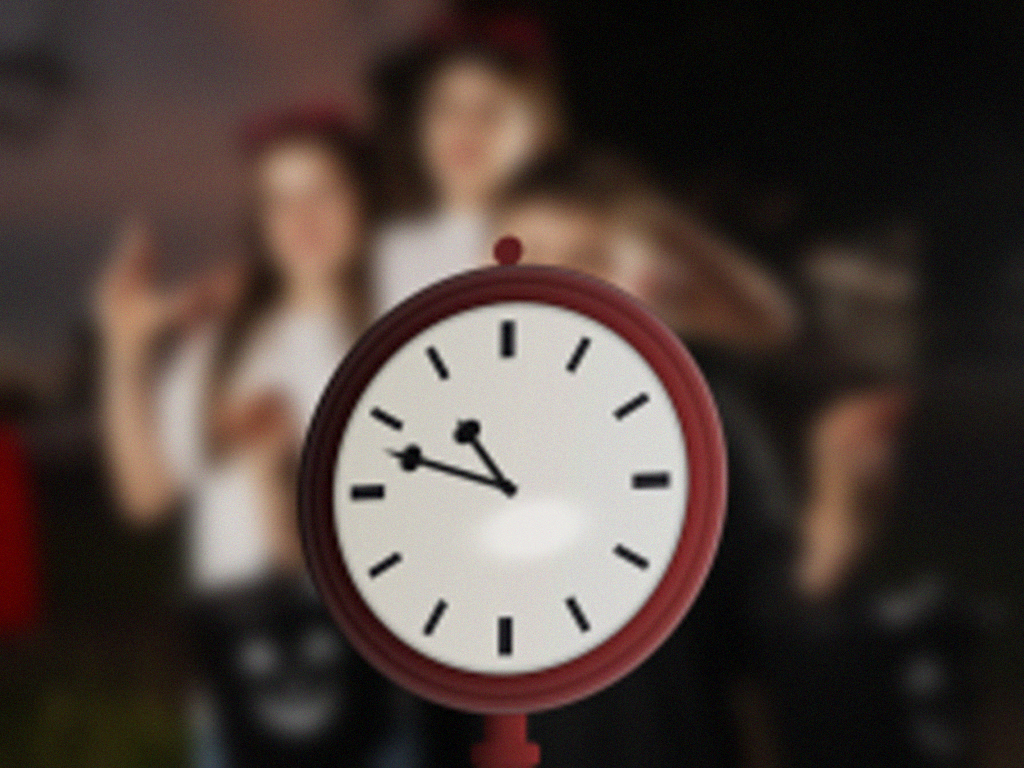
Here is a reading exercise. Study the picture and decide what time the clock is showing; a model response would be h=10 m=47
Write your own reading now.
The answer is h=10 m=48
